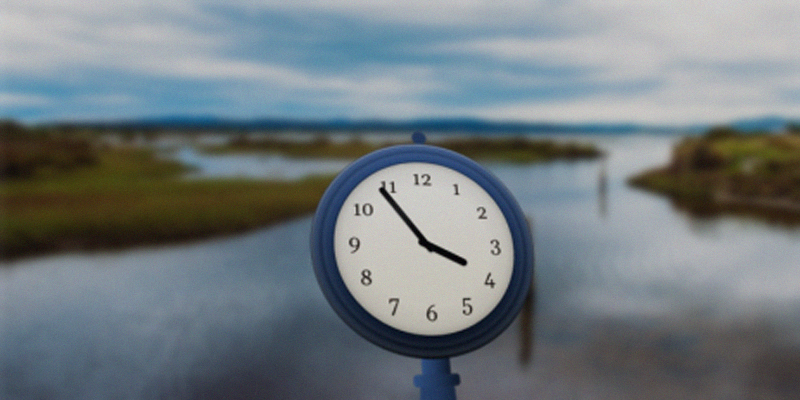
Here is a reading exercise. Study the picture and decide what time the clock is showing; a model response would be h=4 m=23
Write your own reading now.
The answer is h=3 m=54
